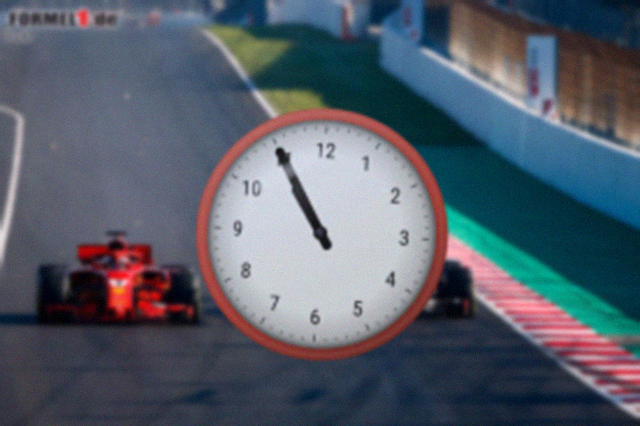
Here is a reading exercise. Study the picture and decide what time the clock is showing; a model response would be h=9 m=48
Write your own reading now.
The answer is h=10 m=55
